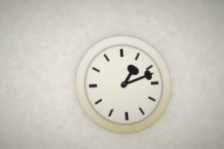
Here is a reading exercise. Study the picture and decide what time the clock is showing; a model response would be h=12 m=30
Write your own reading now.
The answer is h=1 m=12
